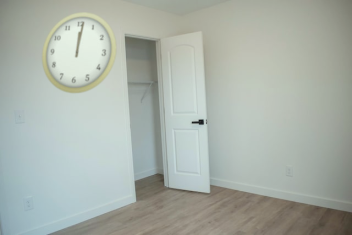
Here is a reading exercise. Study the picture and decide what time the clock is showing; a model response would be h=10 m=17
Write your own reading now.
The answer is h=12 m=1
